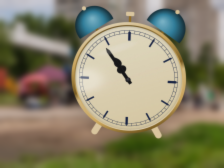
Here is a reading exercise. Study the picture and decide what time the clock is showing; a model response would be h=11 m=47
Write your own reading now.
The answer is h=10 m=54
